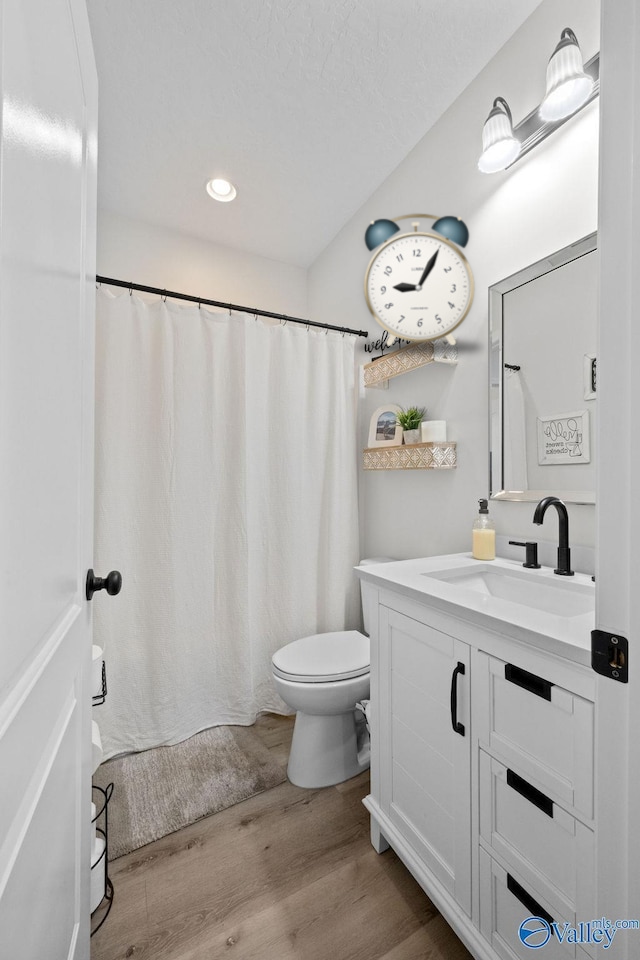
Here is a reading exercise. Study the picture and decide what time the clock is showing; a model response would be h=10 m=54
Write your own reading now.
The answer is h=9 m=5
